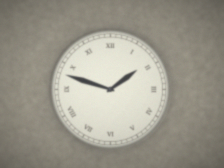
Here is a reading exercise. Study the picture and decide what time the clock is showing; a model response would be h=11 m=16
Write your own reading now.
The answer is h=1 m=48
